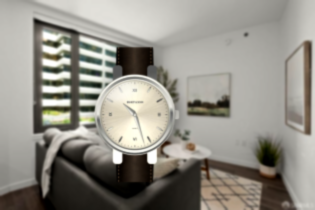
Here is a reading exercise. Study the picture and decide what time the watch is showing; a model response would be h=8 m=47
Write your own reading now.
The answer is h=10 m=27
